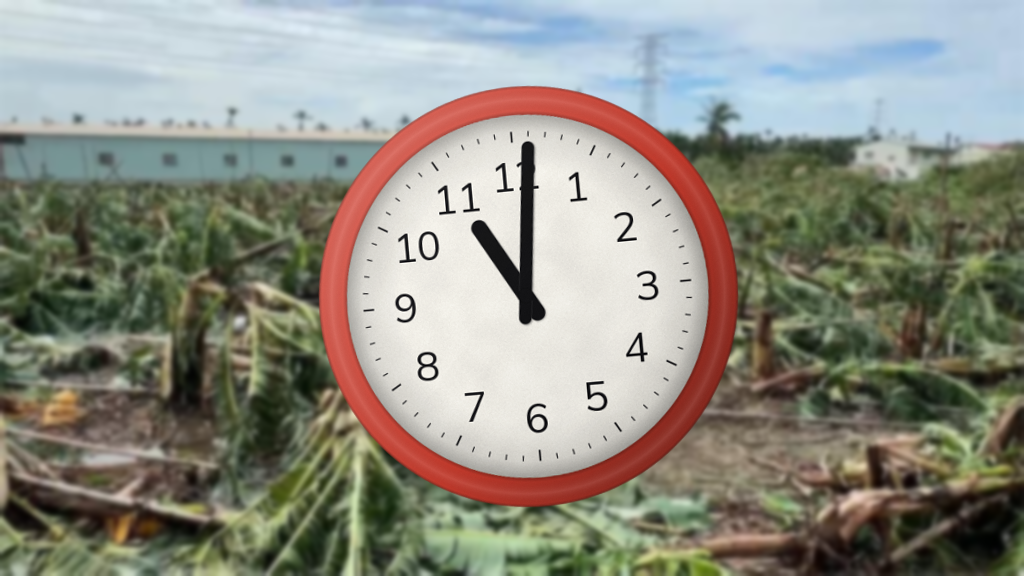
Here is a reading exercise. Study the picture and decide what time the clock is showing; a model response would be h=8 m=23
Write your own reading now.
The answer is h=11 m=1
